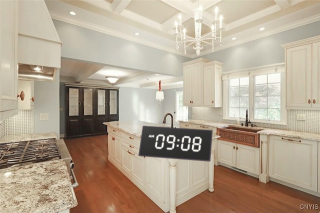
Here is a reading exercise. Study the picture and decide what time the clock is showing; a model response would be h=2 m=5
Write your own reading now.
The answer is h=9 m=8
